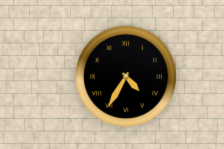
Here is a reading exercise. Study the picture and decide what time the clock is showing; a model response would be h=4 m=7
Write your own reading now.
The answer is h=4 m=35
